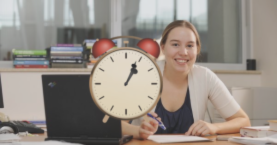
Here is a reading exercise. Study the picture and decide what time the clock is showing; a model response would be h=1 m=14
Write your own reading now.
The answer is h=1 m=4
